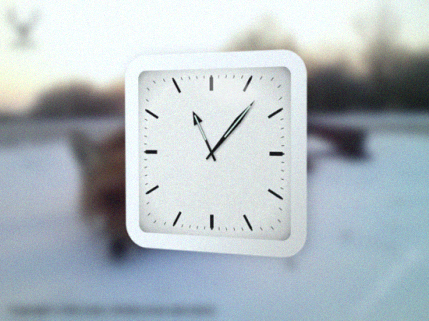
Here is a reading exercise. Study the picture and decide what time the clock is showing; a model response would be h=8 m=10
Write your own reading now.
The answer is h=11 m=7
